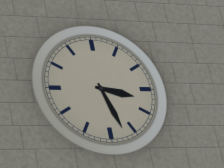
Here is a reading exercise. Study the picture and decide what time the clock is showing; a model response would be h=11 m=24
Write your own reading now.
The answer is h=3 m=27
